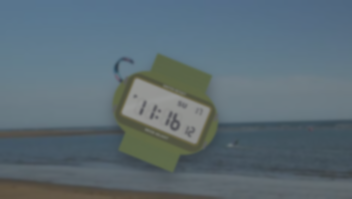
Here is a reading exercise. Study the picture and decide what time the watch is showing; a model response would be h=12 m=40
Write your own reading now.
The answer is h=11 m=16
